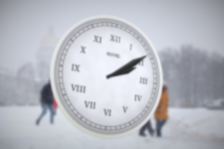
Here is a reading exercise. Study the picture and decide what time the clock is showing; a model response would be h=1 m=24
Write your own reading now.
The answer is h=2 m=9
